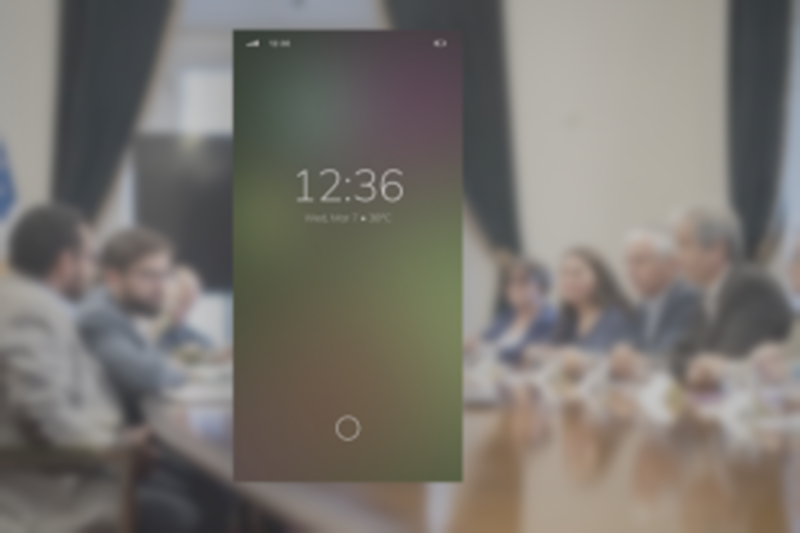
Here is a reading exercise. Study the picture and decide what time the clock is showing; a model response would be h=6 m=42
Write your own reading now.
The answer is h=12 m=36
